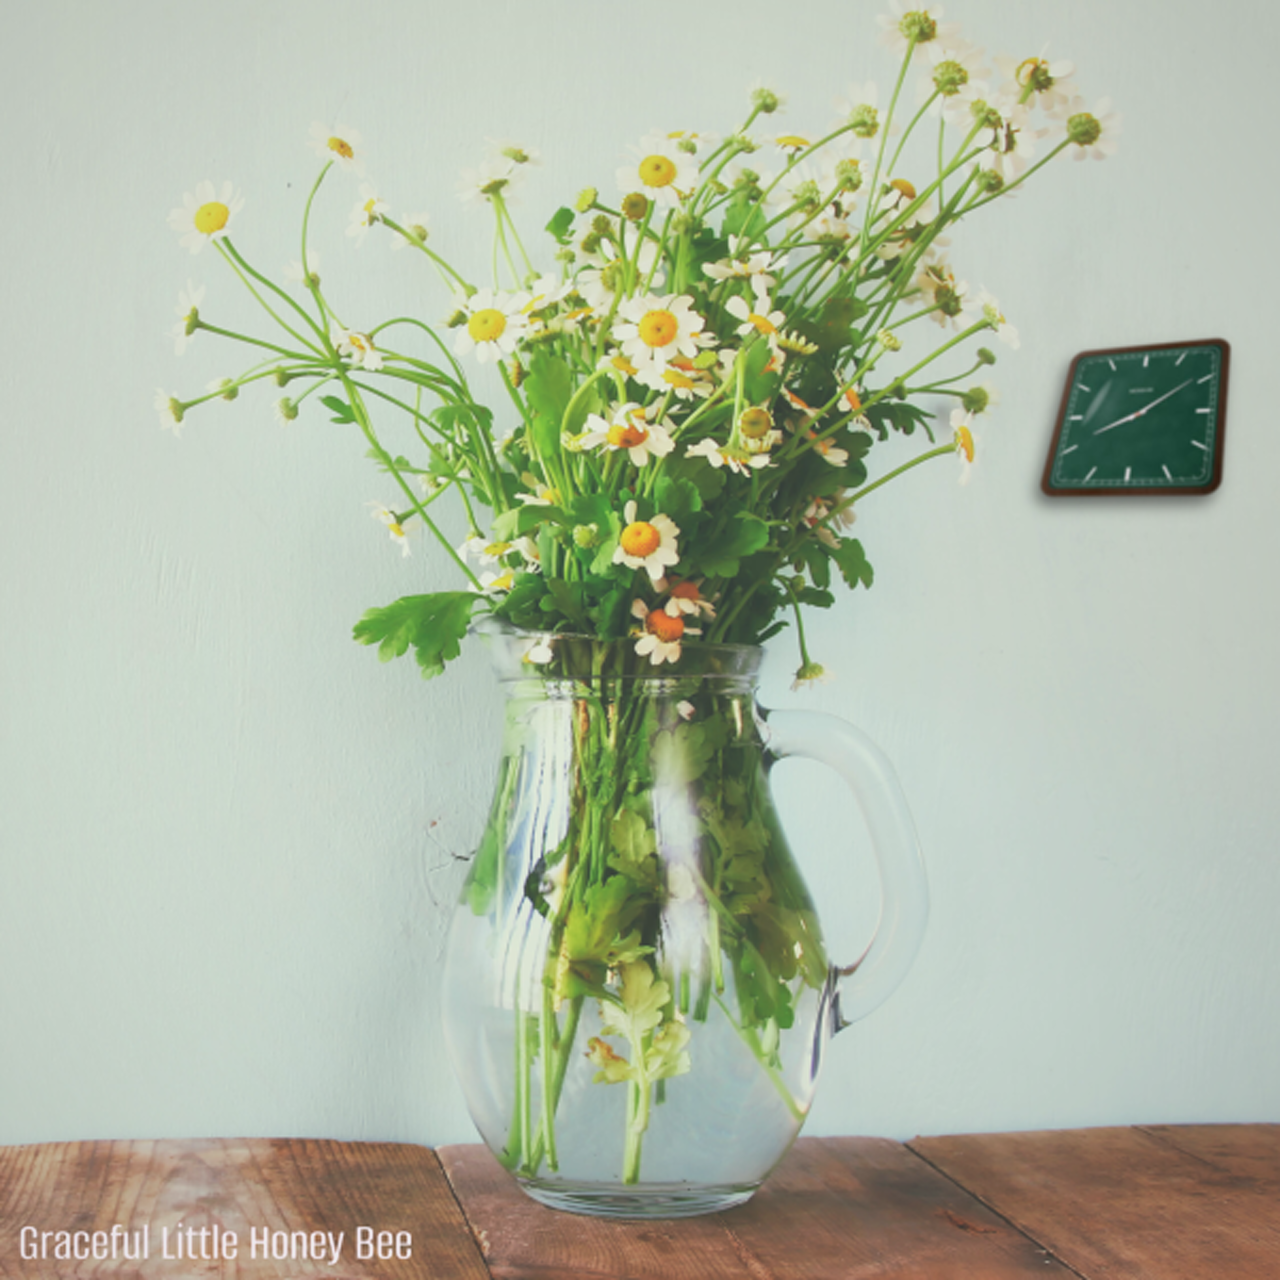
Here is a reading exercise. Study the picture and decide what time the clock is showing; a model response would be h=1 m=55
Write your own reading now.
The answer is h=8 m=9
